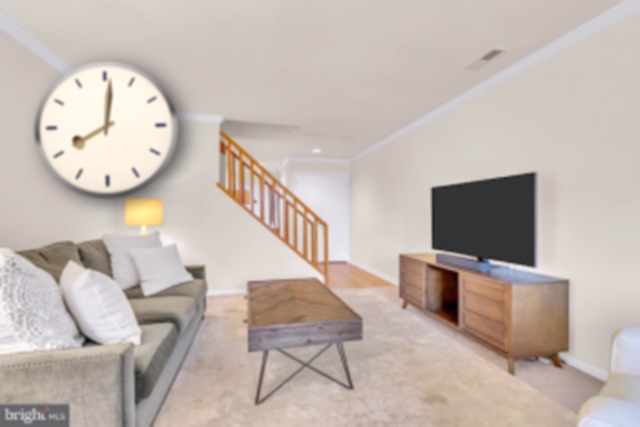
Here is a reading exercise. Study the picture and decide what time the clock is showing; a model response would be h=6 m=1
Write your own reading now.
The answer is h=8 m=1
